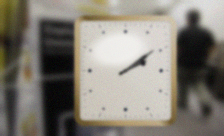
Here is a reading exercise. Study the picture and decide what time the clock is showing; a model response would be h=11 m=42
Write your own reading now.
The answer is h=2 m=9
